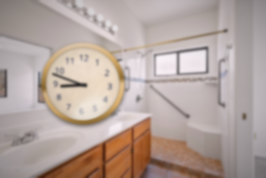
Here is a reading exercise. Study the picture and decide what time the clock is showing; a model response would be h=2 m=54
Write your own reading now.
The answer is h=8 m=48
